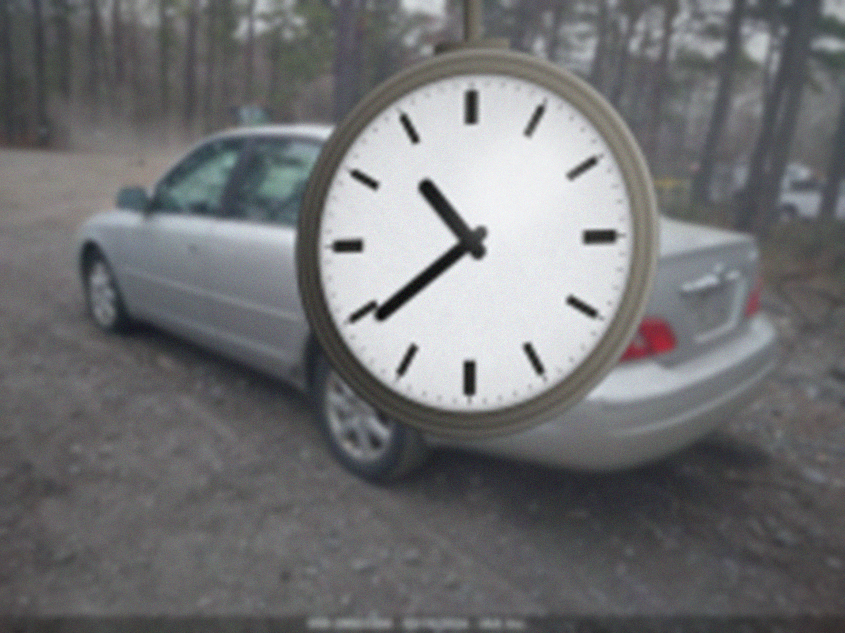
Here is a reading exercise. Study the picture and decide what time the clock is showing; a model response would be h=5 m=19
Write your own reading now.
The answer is h=10 m=39
